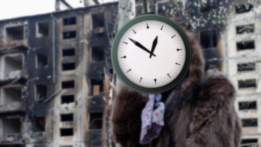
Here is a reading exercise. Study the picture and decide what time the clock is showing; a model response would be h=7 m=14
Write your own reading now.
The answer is h=12 m=52
